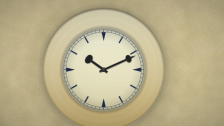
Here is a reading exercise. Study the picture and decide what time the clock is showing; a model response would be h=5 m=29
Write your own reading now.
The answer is h=10 m=11
